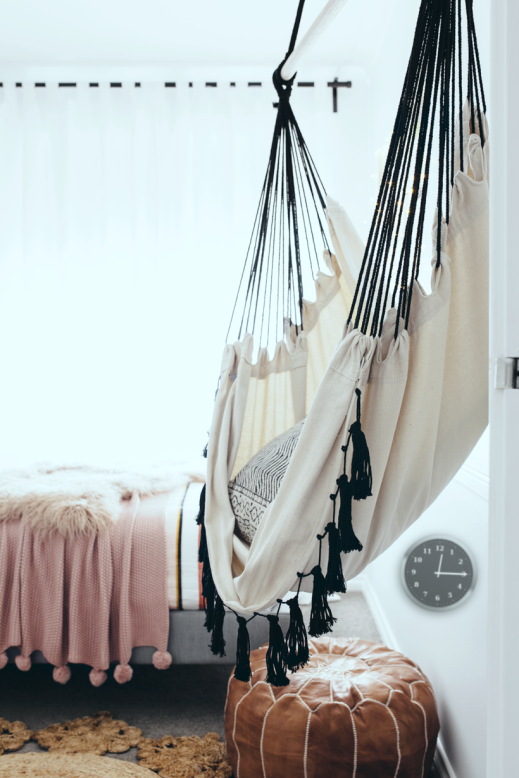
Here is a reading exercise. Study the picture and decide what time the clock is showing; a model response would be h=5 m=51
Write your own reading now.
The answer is h=12 m=15
